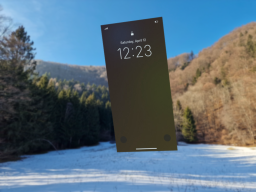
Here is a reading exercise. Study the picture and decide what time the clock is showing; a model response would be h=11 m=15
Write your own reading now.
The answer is h=12 m=23
